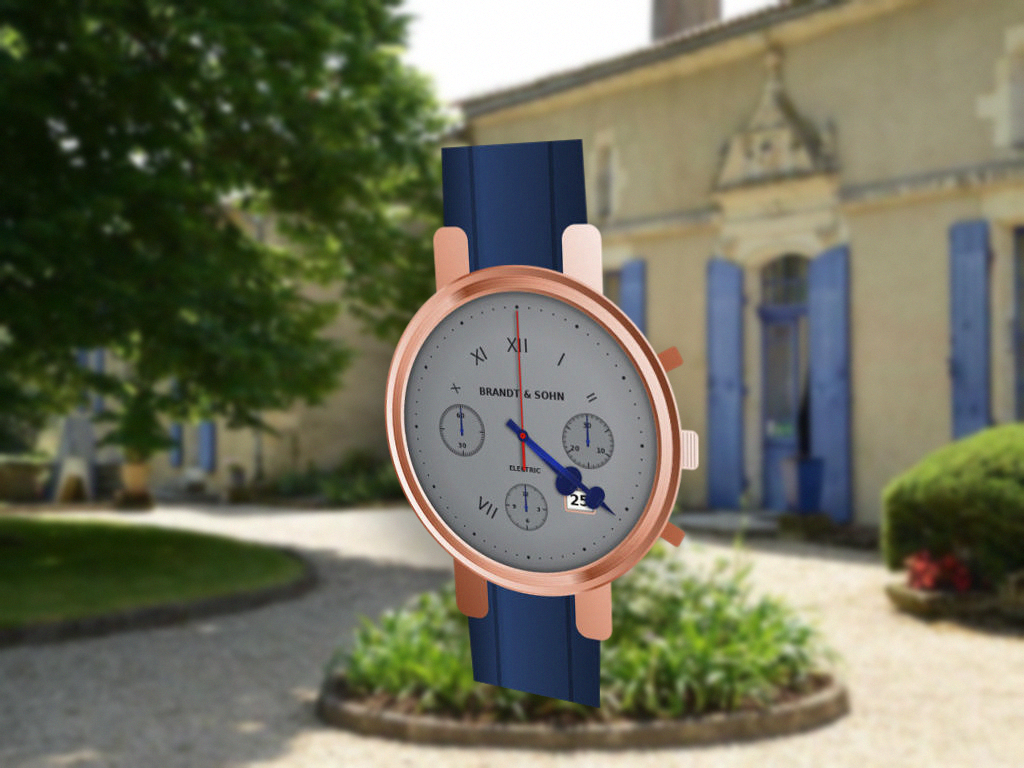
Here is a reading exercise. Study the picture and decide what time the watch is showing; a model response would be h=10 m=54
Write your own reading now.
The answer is h=4 m=21
